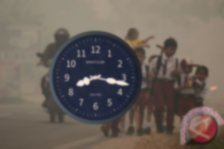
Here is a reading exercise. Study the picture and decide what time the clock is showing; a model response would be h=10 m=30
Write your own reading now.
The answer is h=8 m=17
